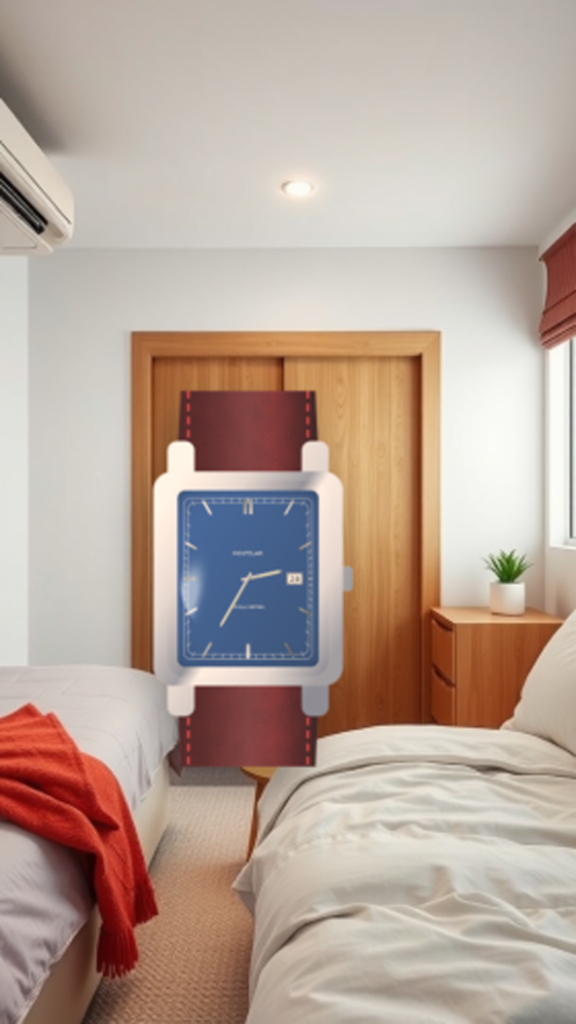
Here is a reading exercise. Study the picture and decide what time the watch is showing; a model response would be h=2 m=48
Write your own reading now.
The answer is h=2 m=35
